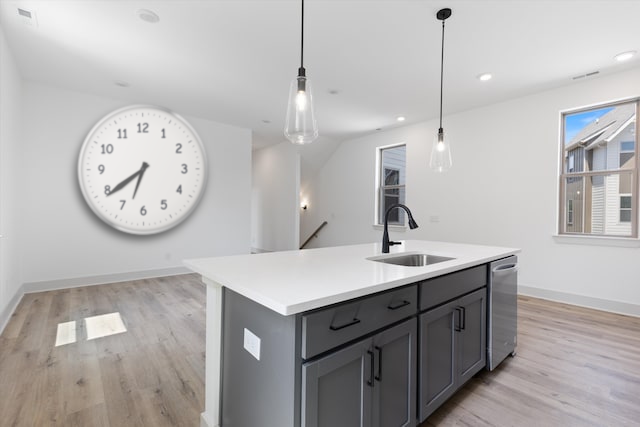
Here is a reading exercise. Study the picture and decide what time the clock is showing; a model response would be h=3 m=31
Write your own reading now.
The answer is h=6 m=39
